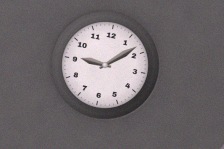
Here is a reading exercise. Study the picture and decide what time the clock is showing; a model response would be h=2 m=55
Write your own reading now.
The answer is h=9 m=8
